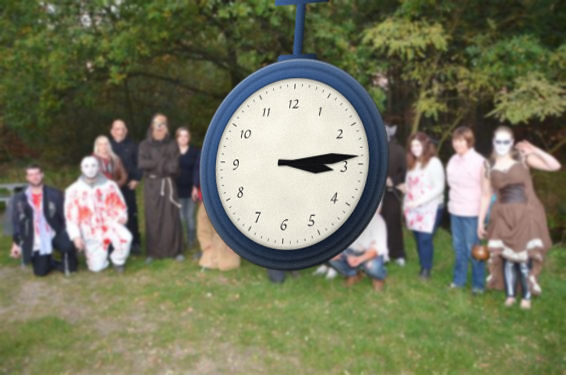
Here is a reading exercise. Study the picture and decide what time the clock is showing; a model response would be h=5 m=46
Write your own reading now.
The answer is h=3 m=14
